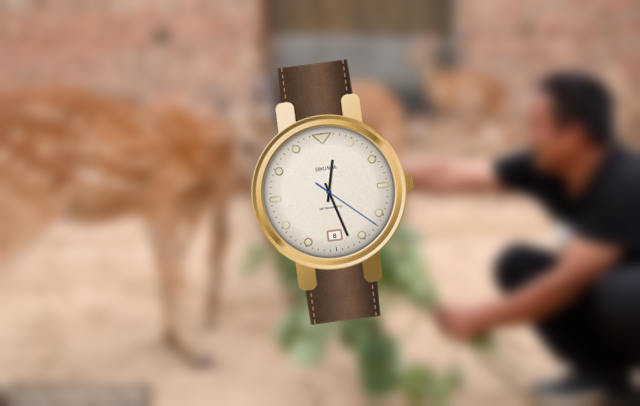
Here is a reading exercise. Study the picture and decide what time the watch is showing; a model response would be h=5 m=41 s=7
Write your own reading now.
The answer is h=12 m=27 s=22
